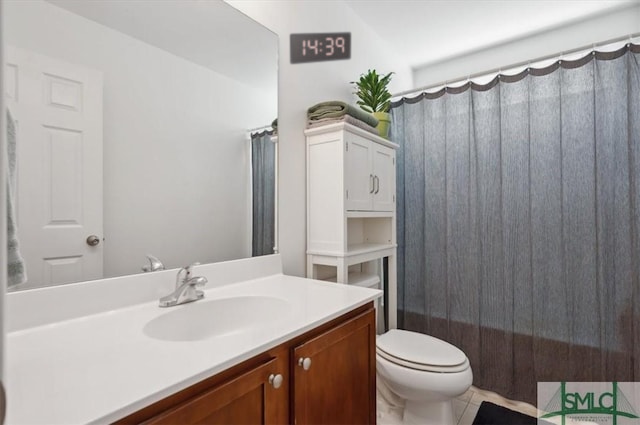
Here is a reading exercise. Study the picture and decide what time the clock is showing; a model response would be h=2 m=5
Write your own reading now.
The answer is h=14 m=39
